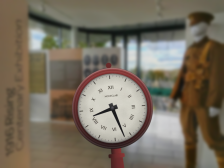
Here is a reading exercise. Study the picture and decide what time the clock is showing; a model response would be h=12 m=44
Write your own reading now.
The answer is h=8 m=27
